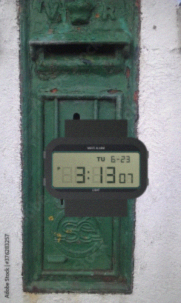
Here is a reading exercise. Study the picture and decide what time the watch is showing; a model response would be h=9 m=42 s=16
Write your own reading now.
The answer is h=3 m=13 s=7
